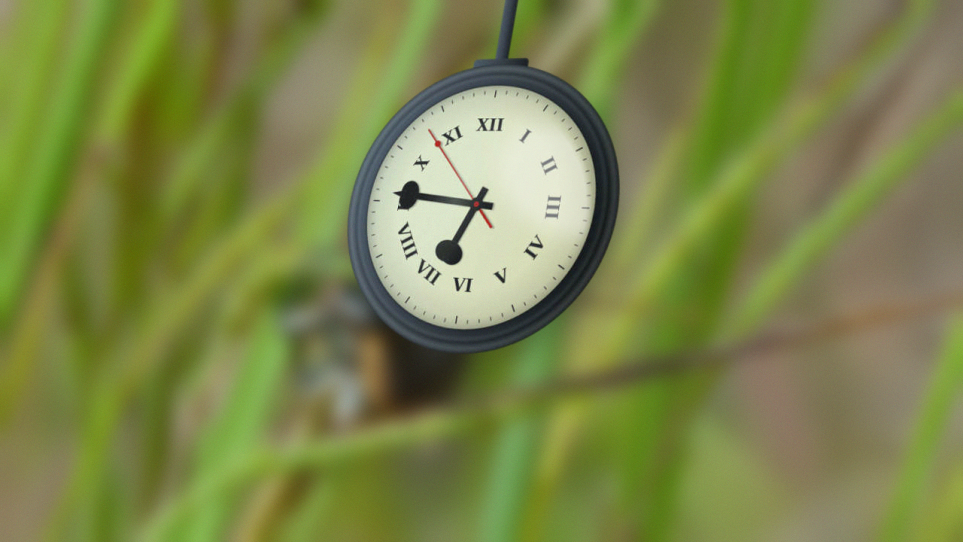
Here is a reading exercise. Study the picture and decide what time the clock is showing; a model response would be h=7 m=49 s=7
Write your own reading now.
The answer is h=6 m=45 s=53
